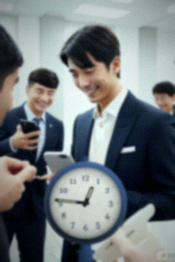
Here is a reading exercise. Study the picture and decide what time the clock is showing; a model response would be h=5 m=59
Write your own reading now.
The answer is h=12 m=46
